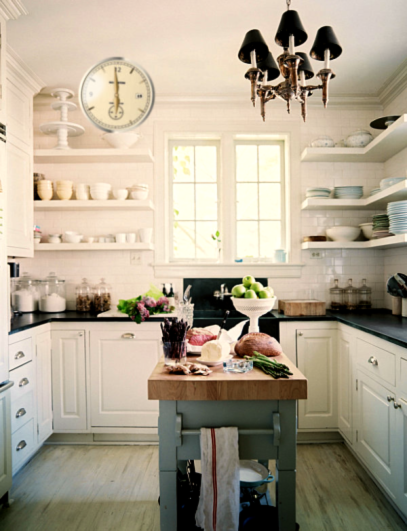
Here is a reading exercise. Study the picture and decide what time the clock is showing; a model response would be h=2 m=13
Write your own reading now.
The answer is h=5 m=59
